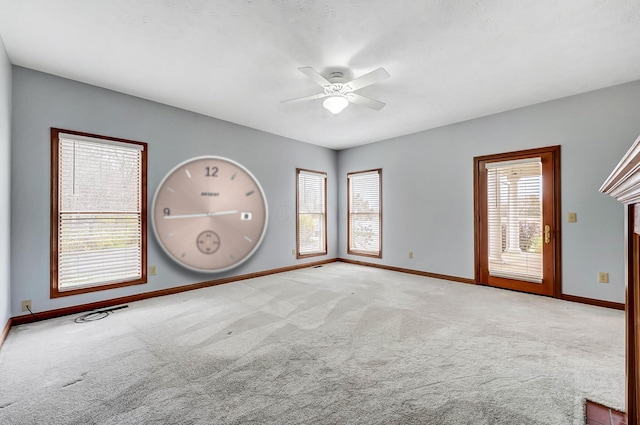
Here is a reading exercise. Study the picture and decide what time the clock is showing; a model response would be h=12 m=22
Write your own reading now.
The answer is h=2 m=44
